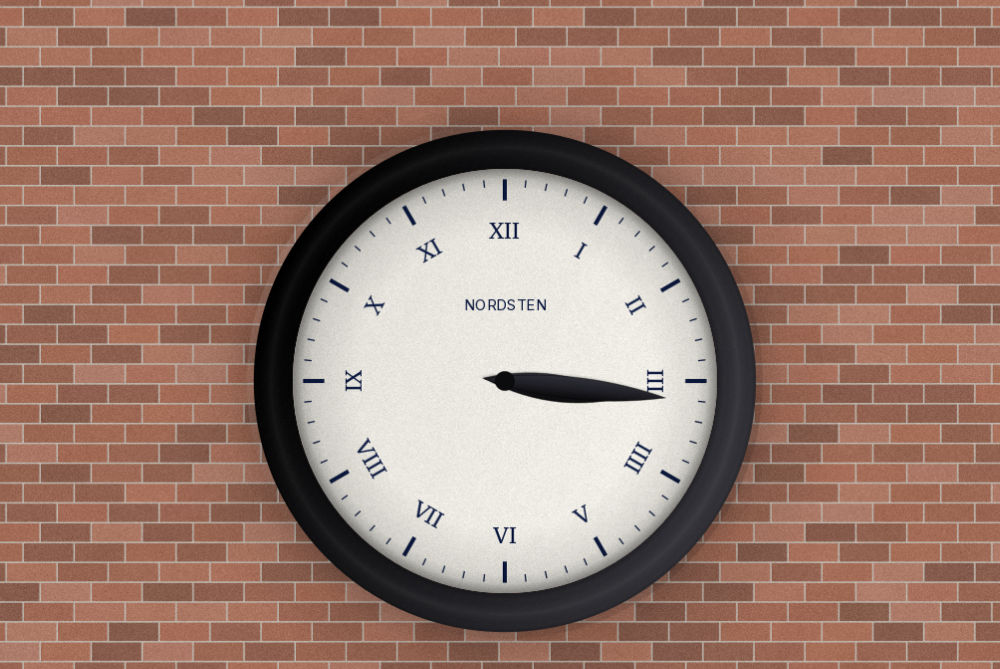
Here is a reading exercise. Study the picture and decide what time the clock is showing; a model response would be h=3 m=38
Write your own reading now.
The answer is h=3 m=16
